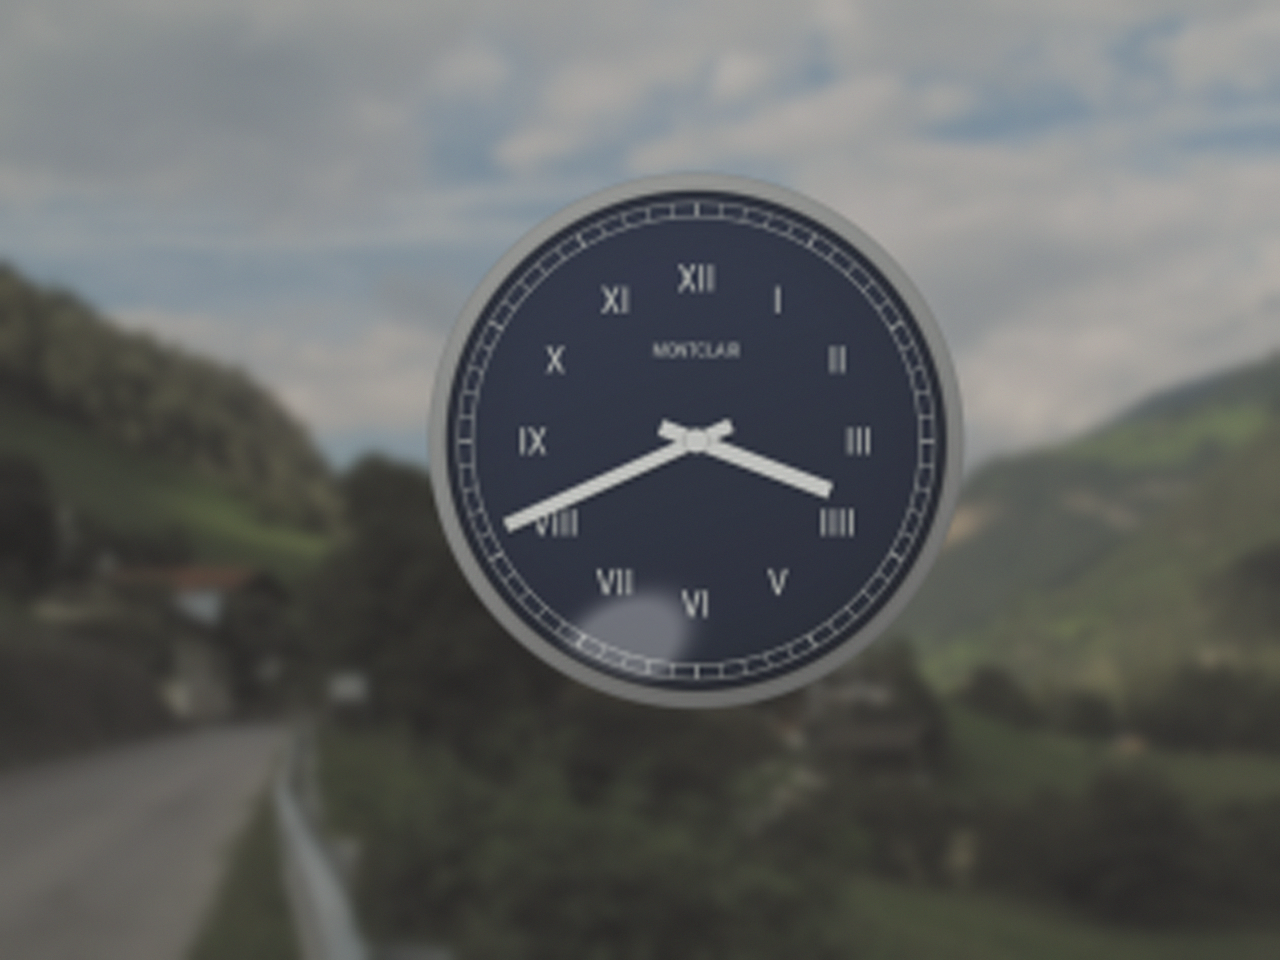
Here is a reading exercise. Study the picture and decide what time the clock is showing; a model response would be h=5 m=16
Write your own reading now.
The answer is h=3 m=41
